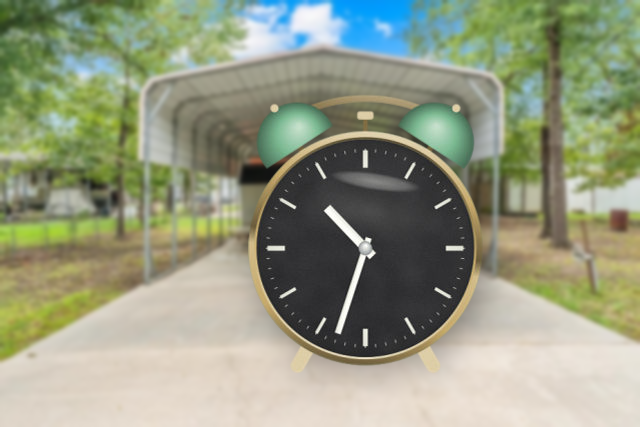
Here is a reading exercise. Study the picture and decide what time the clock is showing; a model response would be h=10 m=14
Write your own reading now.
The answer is h=10 m=33
